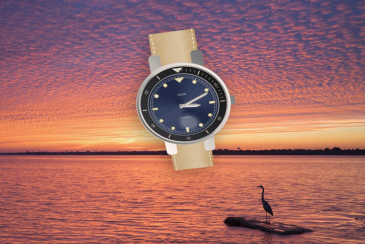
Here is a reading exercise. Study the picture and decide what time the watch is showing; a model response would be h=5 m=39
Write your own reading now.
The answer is h=3 m=11
